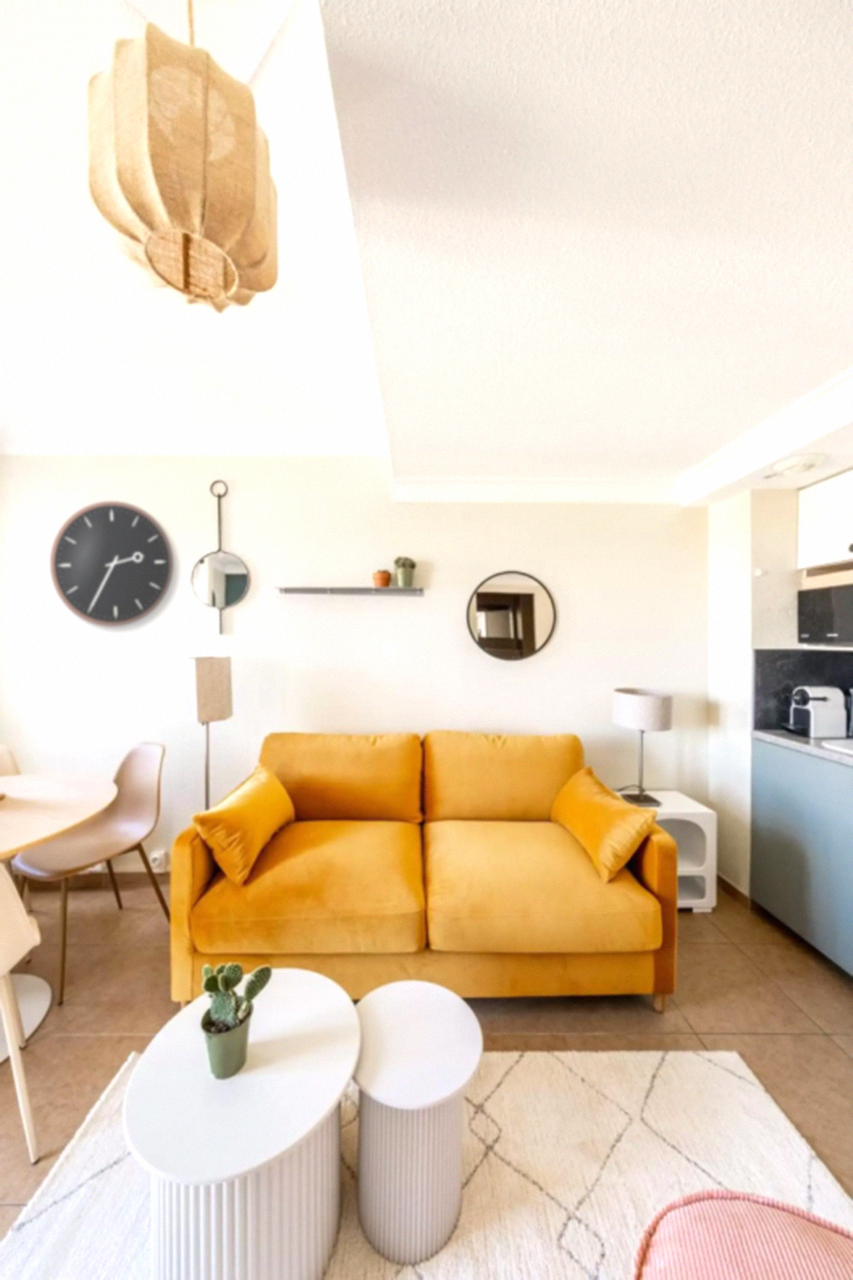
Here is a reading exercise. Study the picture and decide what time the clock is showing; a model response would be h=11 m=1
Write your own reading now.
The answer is h=2 m=35
